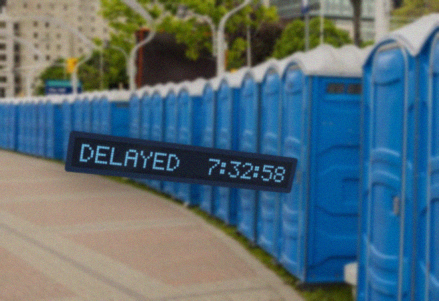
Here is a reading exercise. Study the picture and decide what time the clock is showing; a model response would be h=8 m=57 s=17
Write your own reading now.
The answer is h=7 m=32 s=58
